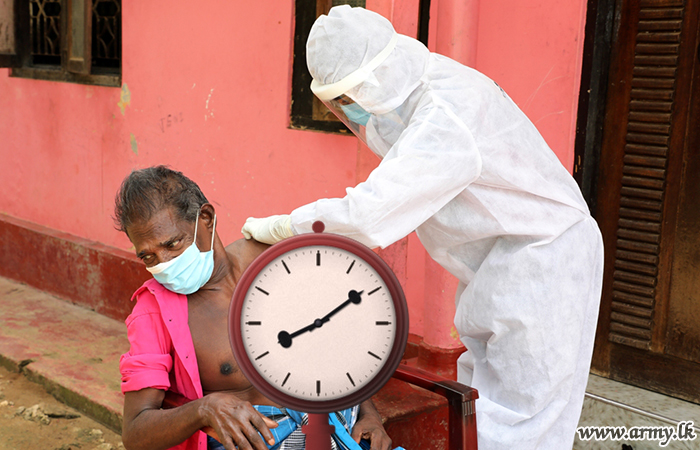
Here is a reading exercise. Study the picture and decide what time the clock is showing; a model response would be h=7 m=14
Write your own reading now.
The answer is h=8 m=9
